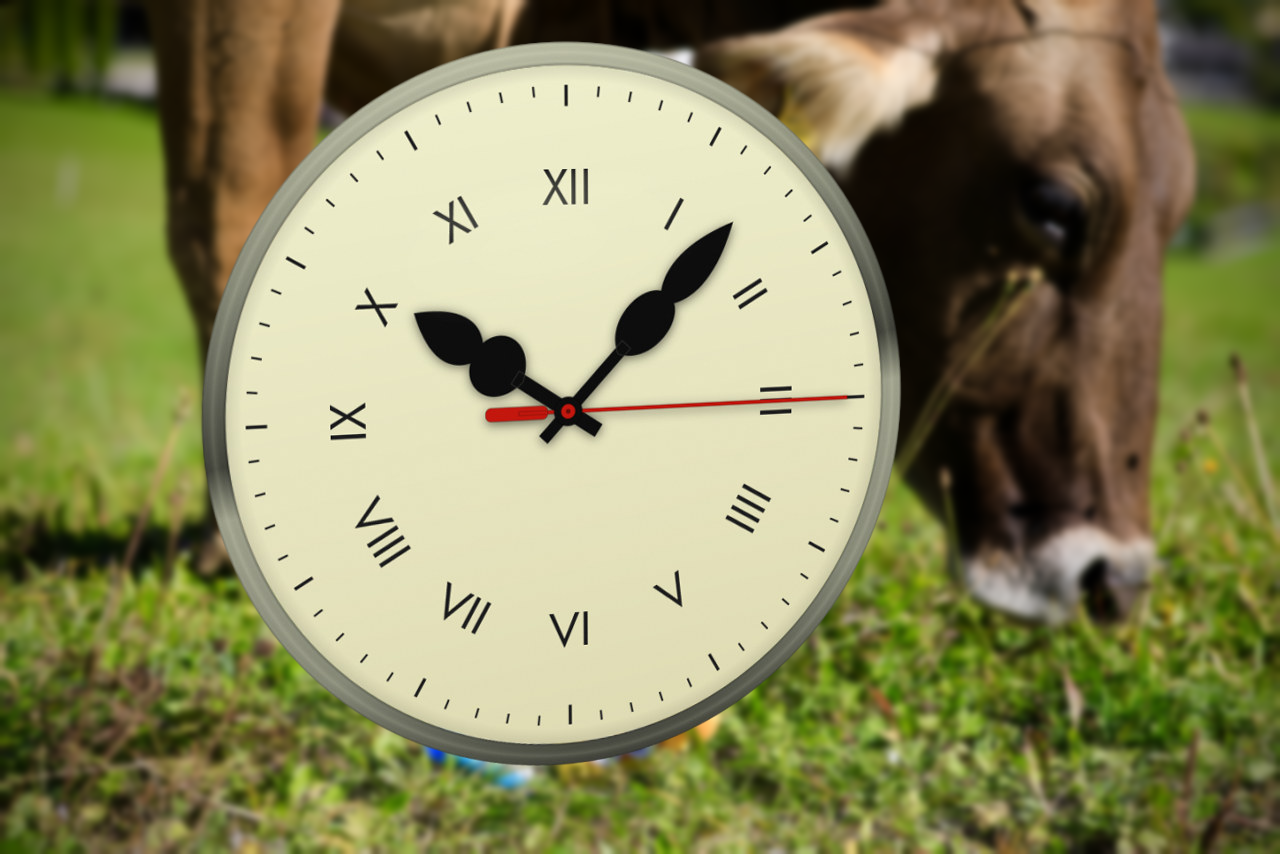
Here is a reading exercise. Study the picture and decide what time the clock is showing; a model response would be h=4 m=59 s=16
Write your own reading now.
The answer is h=10 m=7 s=15
